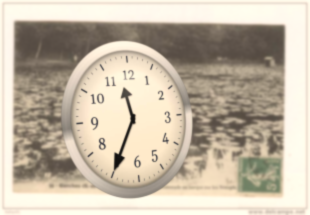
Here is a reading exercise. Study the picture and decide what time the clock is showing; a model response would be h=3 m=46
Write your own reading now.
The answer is h=11 m=35
